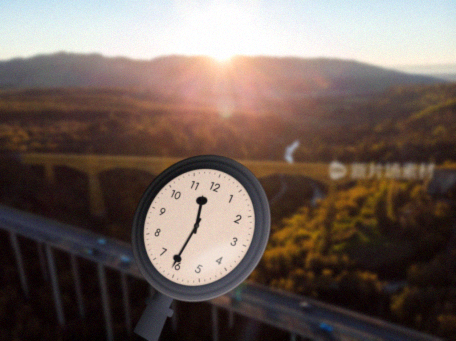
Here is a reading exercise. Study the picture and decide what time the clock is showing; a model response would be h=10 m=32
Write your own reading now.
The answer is h=11 m=31
